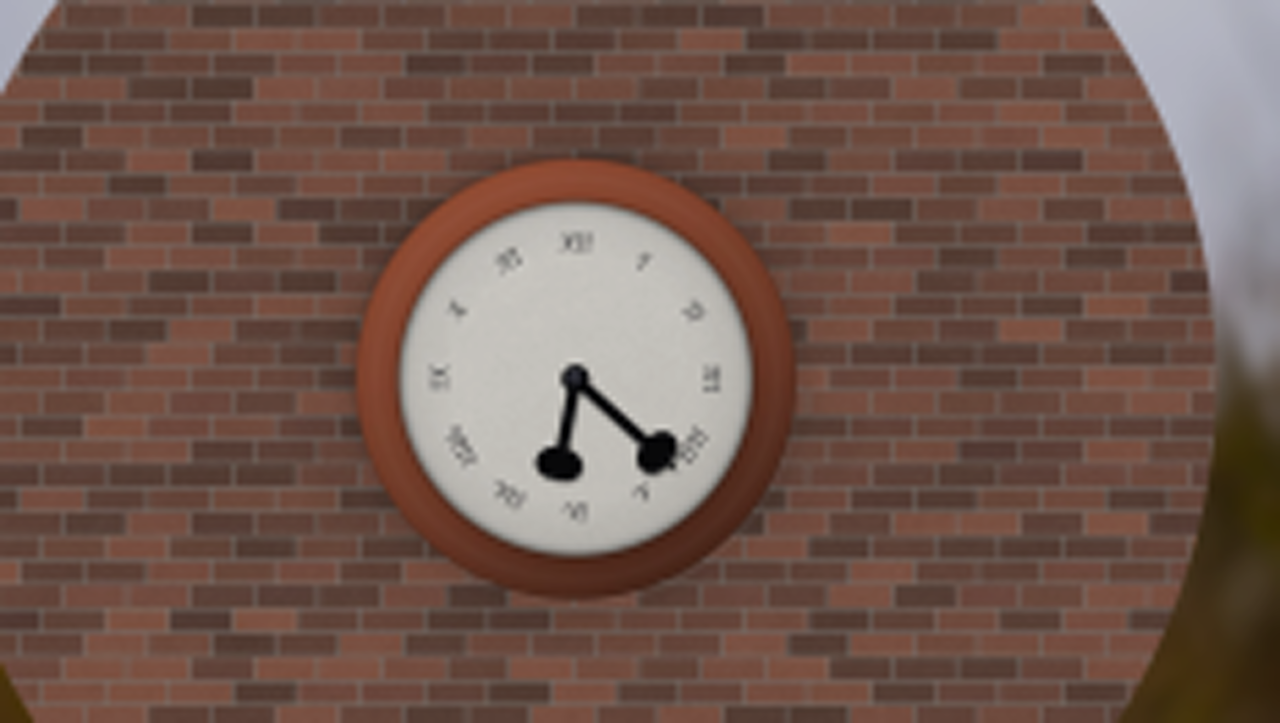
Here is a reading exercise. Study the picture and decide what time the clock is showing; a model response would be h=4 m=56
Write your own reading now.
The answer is h=6 m=22
